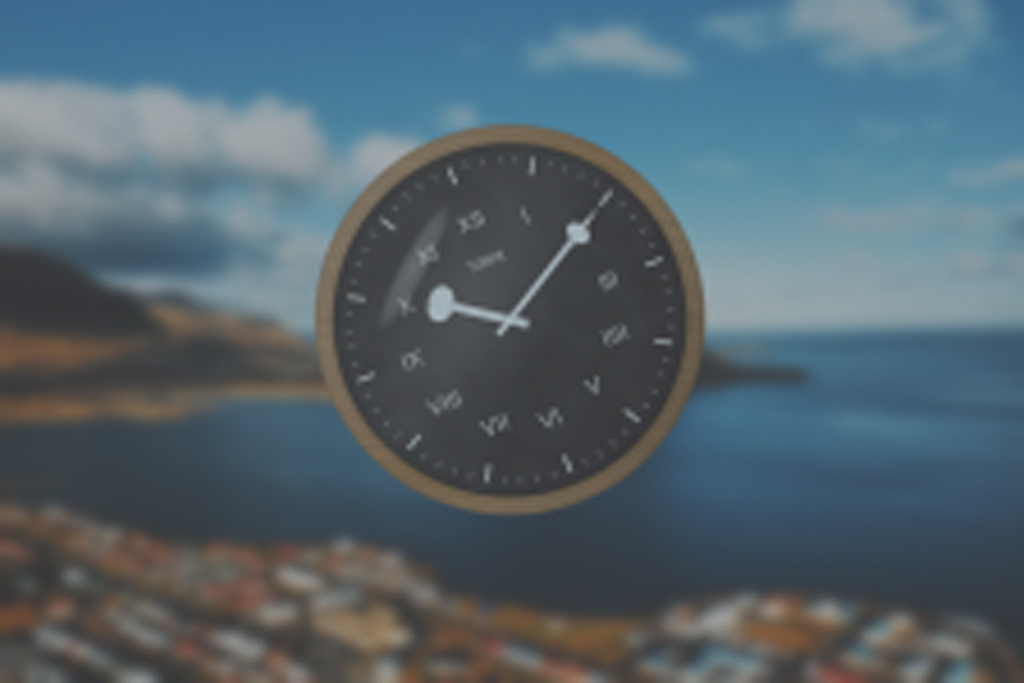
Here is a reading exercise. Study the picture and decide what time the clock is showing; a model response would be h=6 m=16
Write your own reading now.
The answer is h=10 m=10
